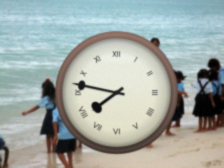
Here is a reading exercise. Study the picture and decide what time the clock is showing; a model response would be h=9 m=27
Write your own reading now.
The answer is h=7 m=47
